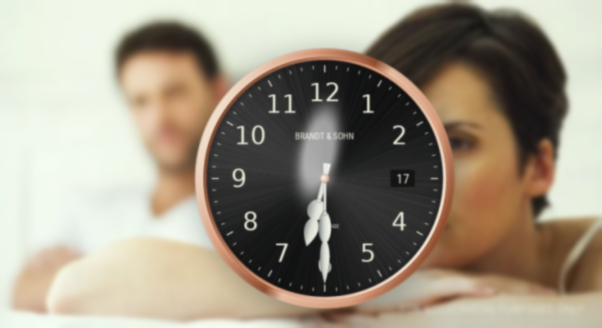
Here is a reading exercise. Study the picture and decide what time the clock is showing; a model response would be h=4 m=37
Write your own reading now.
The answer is h=6 m=30
